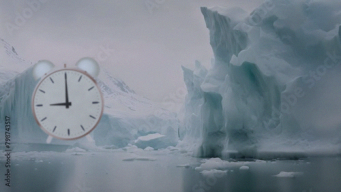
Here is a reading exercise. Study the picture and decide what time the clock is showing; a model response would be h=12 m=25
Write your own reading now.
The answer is h=9 m=0
